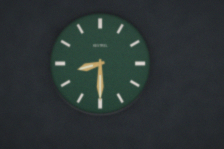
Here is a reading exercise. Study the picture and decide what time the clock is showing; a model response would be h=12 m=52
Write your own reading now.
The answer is h=8 m=30
